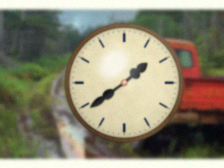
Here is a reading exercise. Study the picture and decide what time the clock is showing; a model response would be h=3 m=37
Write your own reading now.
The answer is h=1 m=39
